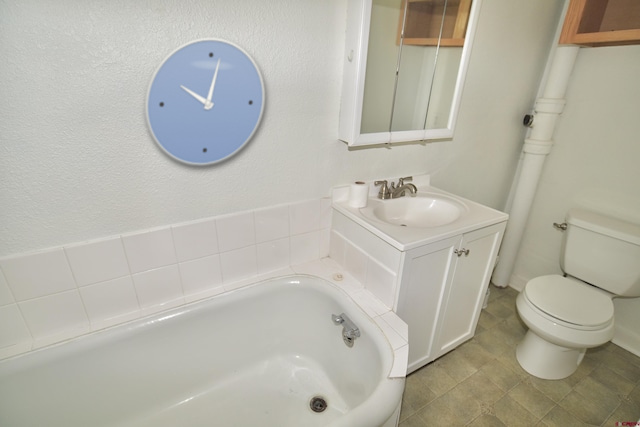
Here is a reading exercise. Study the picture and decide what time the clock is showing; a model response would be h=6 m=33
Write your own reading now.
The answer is h=10 m=2
